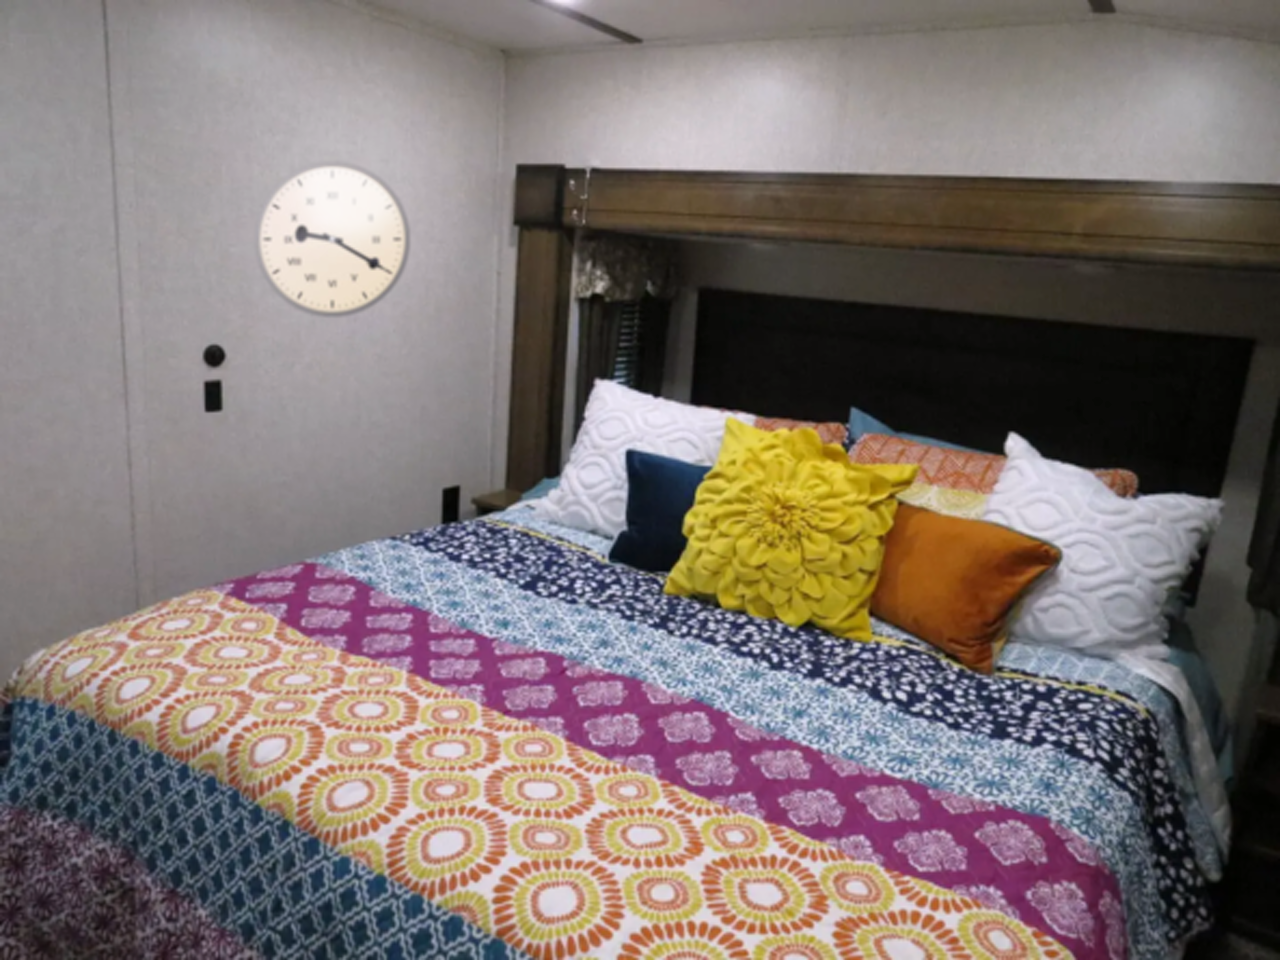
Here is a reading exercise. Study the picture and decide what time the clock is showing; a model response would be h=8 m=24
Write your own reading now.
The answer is h=9 m=20
